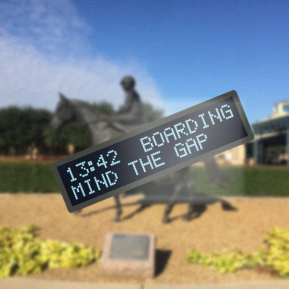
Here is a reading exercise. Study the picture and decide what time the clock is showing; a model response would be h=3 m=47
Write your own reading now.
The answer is h=13 m=42
